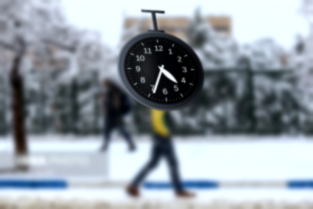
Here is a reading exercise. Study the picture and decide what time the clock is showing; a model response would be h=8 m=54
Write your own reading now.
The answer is h=4 m=34
